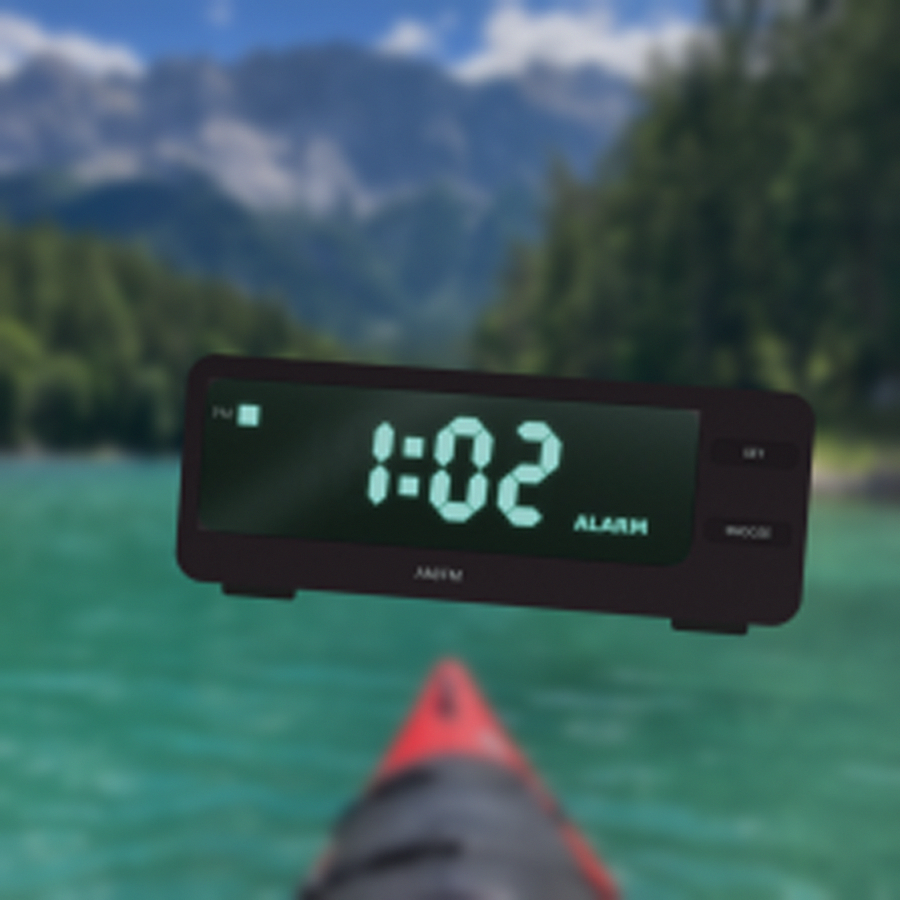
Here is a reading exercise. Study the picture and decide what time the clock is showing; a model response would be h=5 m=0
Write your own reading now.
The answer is h=1 m=2
